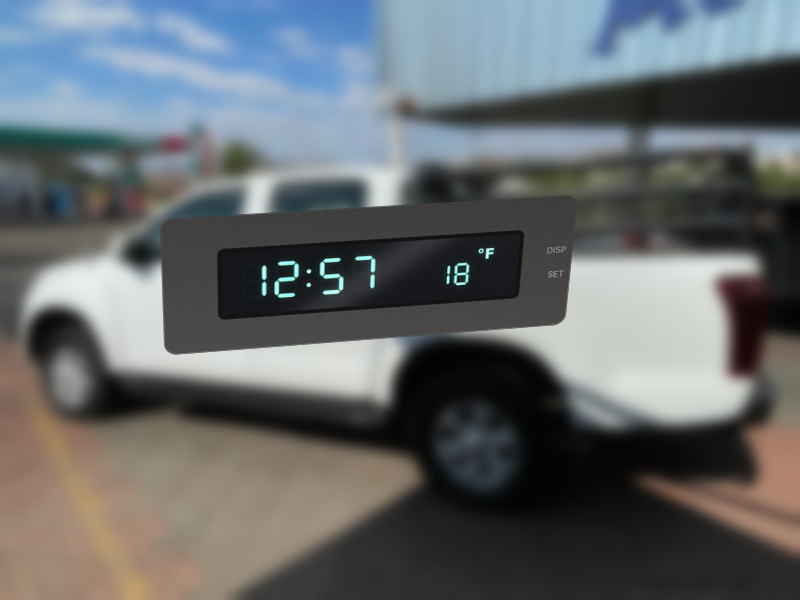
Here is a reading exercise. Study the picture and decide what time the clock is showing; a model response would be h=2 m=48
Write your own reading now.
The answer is h=12 m=57
